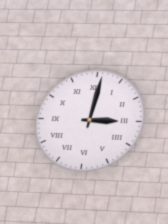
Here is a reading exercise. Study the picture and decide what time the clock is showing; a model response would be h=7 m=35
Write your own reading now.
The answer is h=3 m=1
